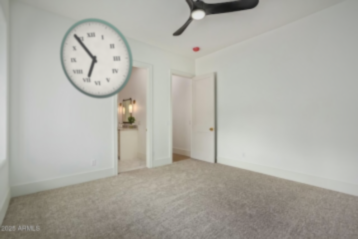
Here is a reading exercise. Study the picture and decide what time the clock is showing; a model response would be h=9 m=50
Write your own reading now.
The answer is h=6 m=54
